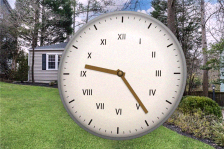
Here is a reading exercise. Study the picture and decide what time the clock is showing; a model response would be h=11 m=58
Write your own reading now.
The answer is h=9 m=24
